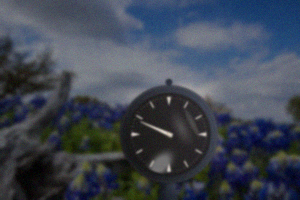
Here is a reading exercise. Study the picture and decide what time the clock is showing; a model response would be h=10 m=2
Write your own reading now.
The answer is h=9 m=49
